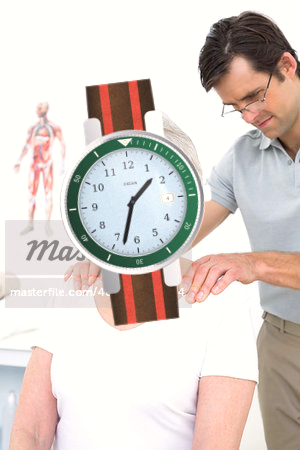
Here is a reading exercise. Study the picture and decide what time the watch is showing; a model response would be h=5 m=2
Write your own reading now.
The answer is h=1 m=33
